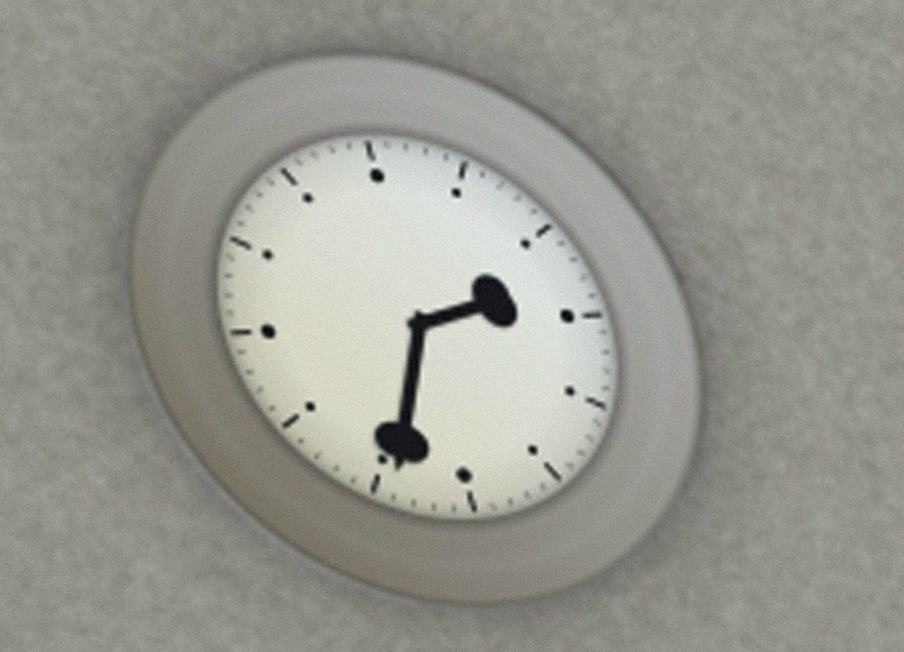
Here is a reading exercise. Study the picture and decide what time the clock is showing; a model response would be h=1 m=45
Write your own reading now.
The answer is h=2 m=34
